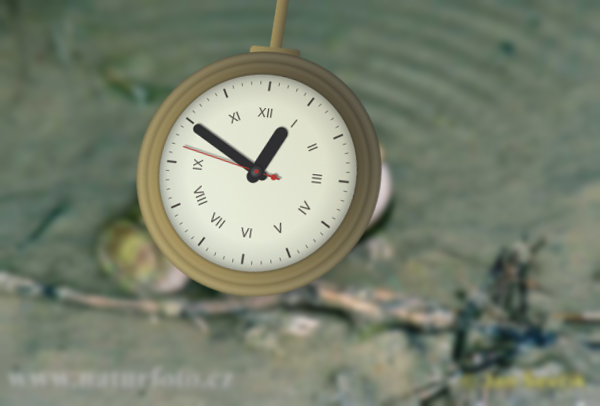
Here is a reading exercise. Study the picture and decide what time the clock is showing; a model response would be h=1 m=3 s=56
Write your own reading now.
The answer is h=12 m=49 s=47
